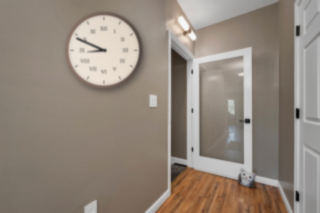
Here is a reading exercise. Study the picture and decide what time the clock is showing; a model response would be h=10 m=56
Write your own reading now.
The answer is h=8 m=49
